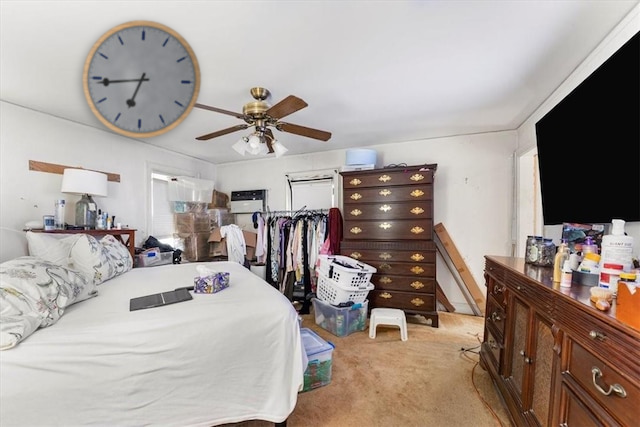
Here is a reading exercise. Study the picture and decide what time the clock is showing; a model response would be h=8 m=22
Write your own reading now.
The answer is h=6 m=44
